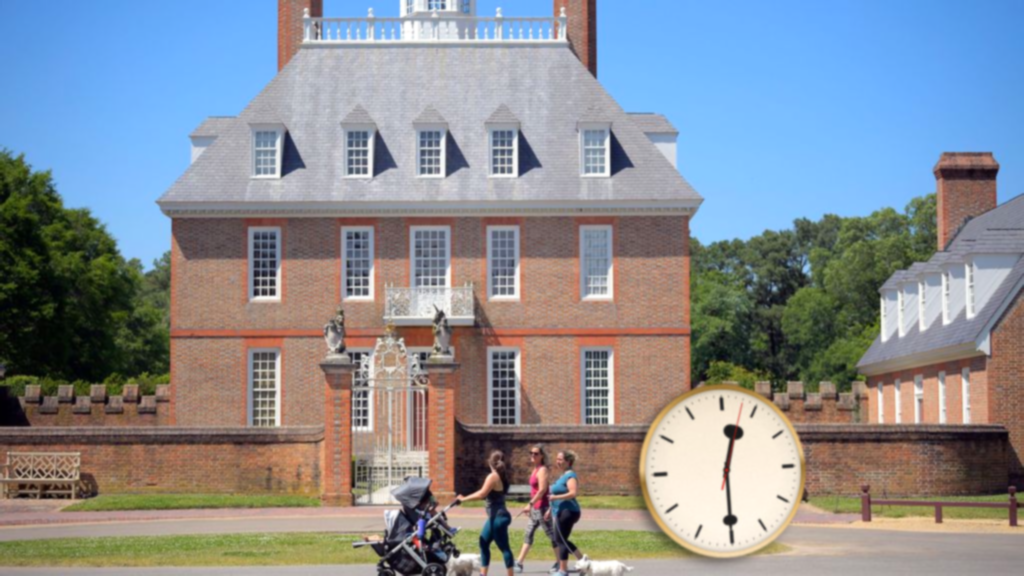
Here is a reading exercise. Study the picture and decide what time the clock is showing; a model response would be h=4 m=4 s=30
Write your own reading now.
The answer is h=12 m=30 s=3
